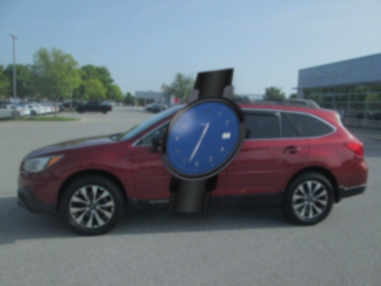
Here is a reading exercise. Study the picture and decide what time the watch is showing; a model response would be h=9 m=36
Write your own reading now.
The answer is h=12 m=33
